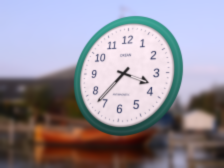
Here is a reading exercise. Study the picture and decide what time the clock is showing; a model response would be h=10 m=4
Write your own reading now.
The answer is h=3 m=37
